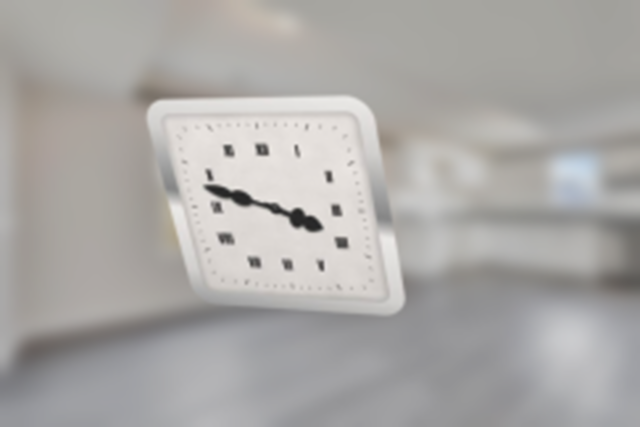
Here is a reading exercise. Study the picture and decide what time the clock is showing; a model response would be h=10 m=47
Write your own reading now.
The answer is h=3 m=48
